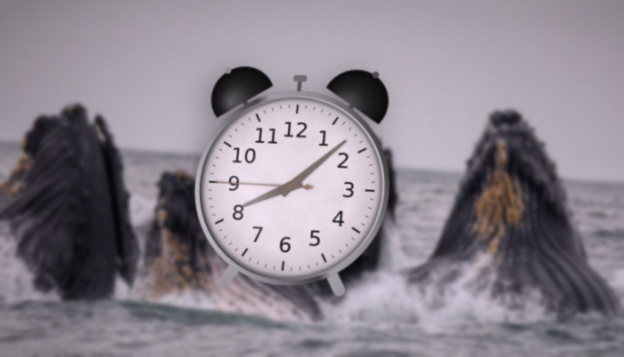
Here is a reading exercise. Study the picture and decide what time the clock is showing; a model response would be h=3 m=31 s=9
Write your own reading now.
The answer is h=8 m=7 s=45
